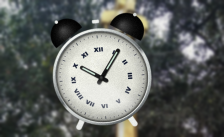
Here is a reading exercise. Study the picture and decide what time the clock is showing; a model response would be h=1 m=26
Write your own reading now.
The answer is h=10 m=6
